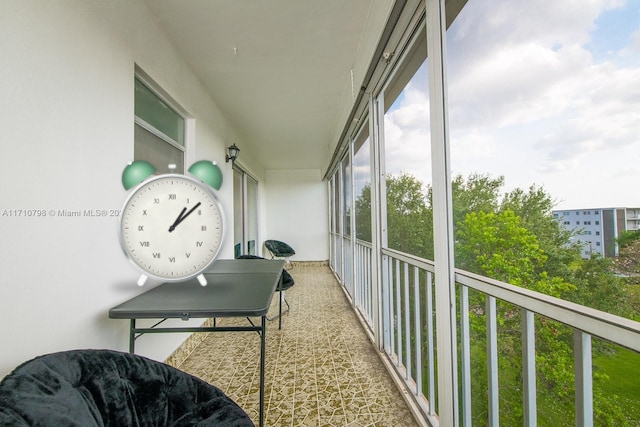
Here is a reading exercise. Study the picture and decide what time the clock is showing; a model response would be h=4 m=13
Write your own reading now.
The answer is h=1 m=8
